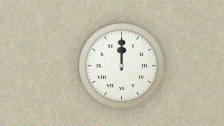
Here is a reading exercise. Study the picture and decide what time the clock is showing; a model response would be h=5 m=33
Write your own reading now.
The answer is h=12 m=0
